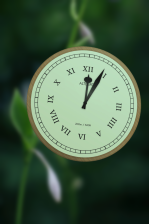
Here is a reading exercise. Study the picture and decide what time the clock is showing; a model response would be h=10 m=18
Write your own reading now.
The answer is h=12 m=4
